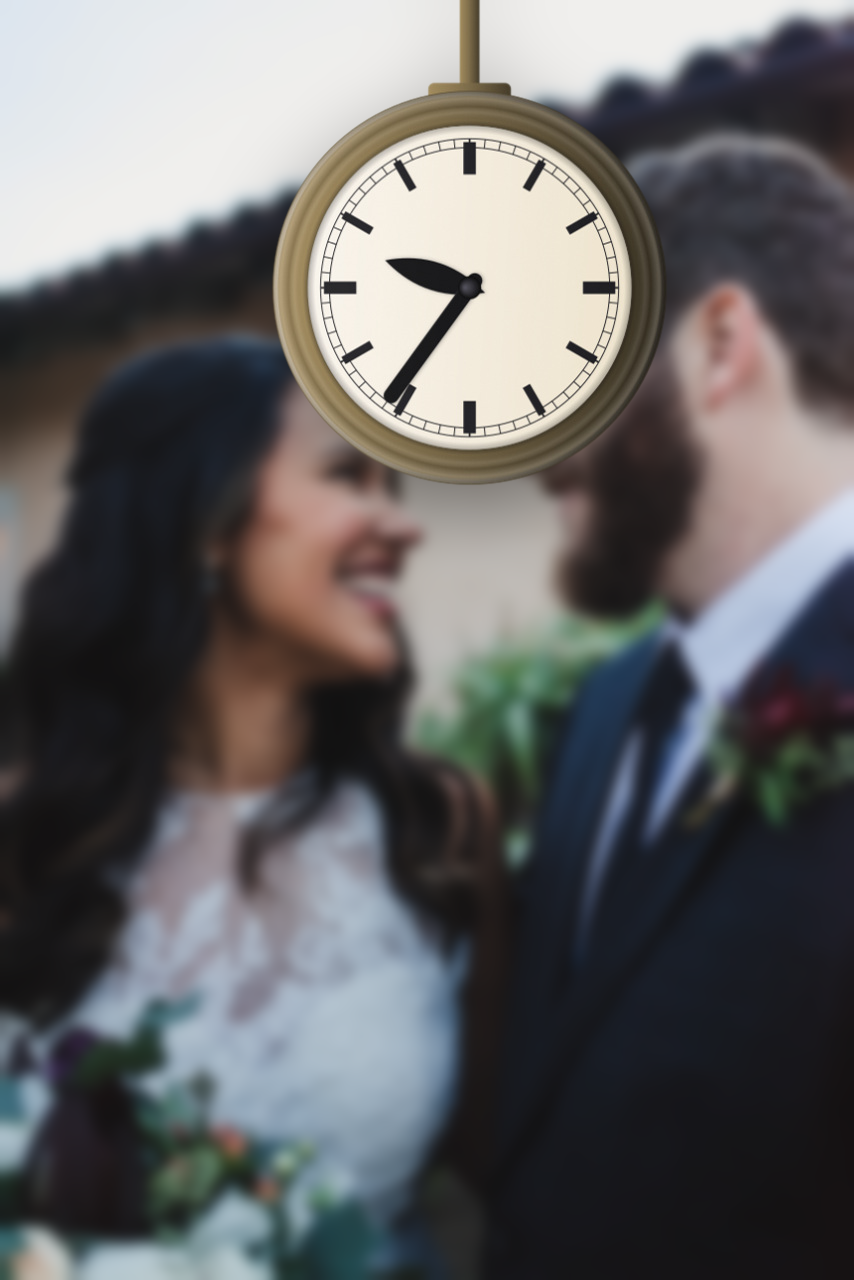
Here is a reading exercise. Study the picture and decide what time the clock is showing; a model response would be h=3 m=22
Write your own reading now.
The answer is h=9 m=36
